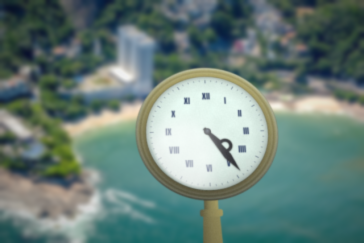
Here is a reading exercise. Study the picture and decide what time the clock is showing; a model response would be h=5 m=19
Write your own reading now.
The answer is h=4 m=24
